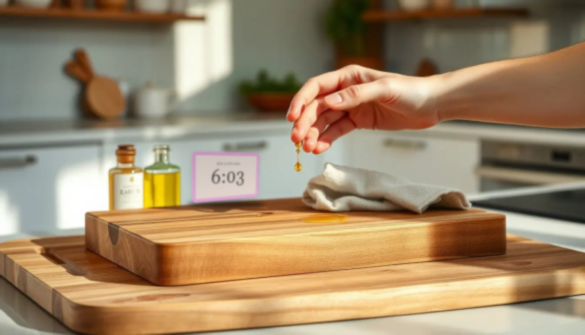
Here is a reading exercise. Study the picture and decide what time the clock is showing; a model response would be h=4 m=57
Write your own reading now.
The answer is h=6 m=3
